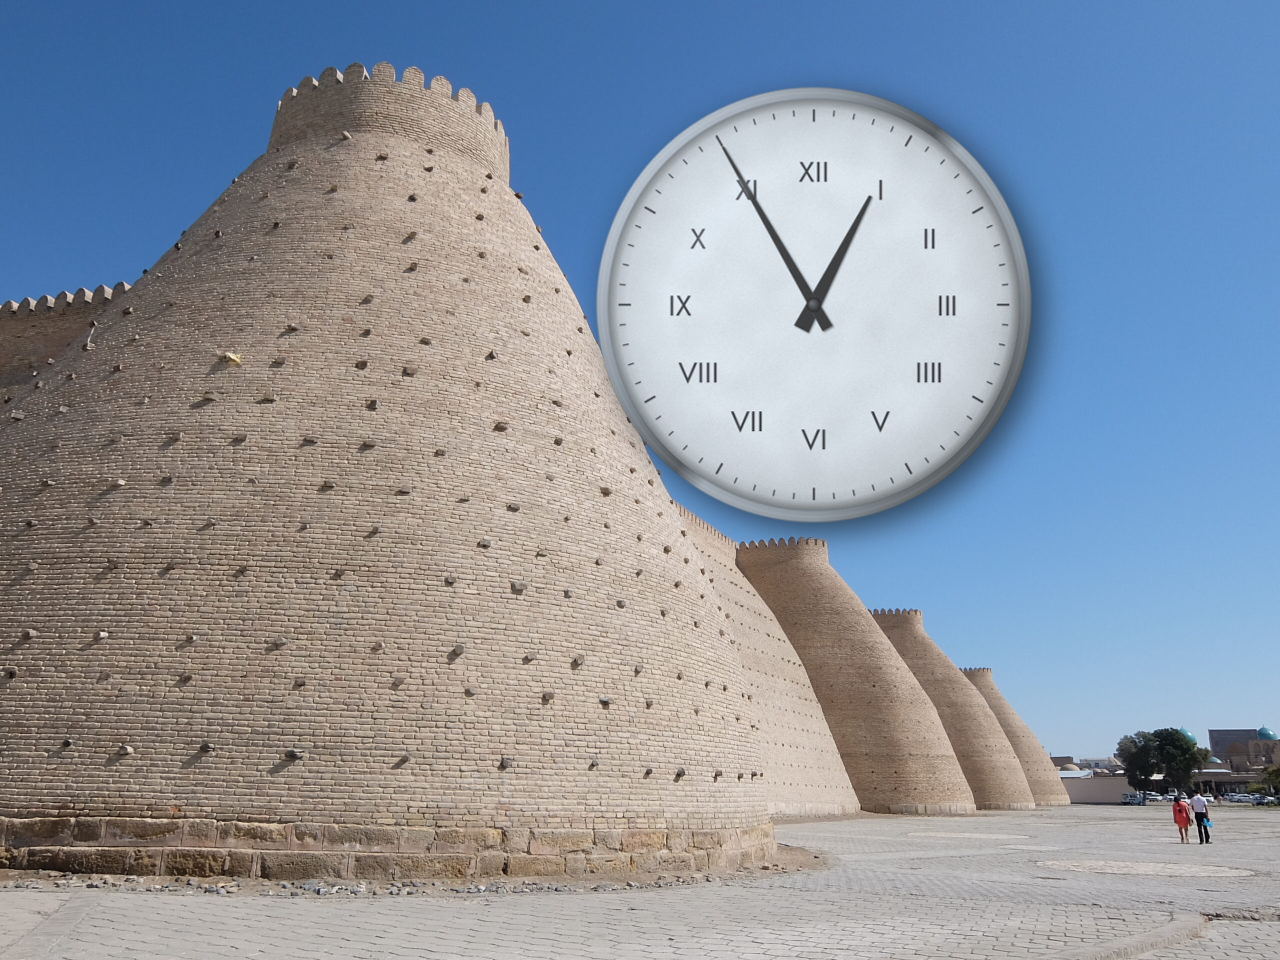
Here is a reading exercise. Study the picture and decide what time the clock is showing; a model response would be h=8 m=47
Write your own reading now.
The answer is h=12 m=55
